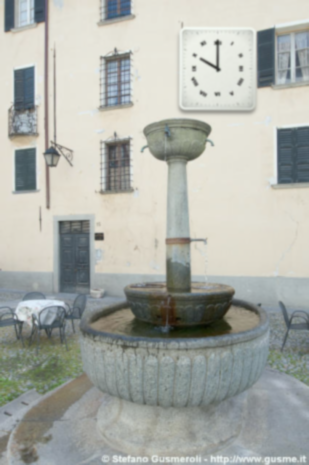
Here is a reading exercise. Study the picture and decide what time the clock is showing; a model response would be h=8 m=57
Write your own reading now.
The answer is h=10 m=0
